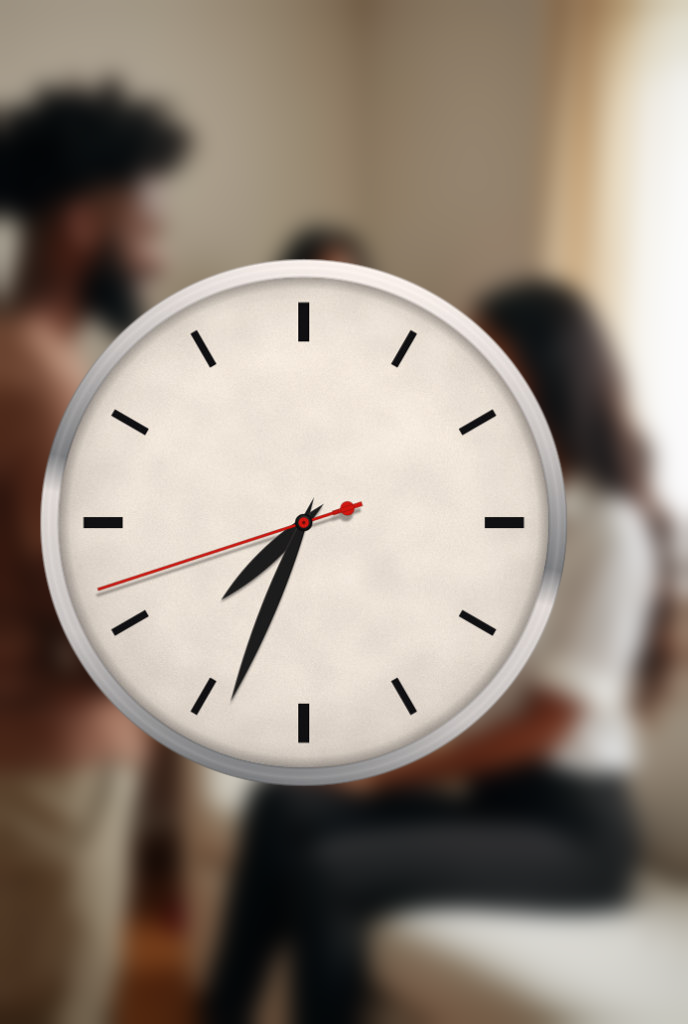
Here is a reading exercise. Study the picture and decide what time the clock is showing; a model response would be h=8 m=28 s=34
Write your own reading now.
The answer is h=7 m=33 s=42
